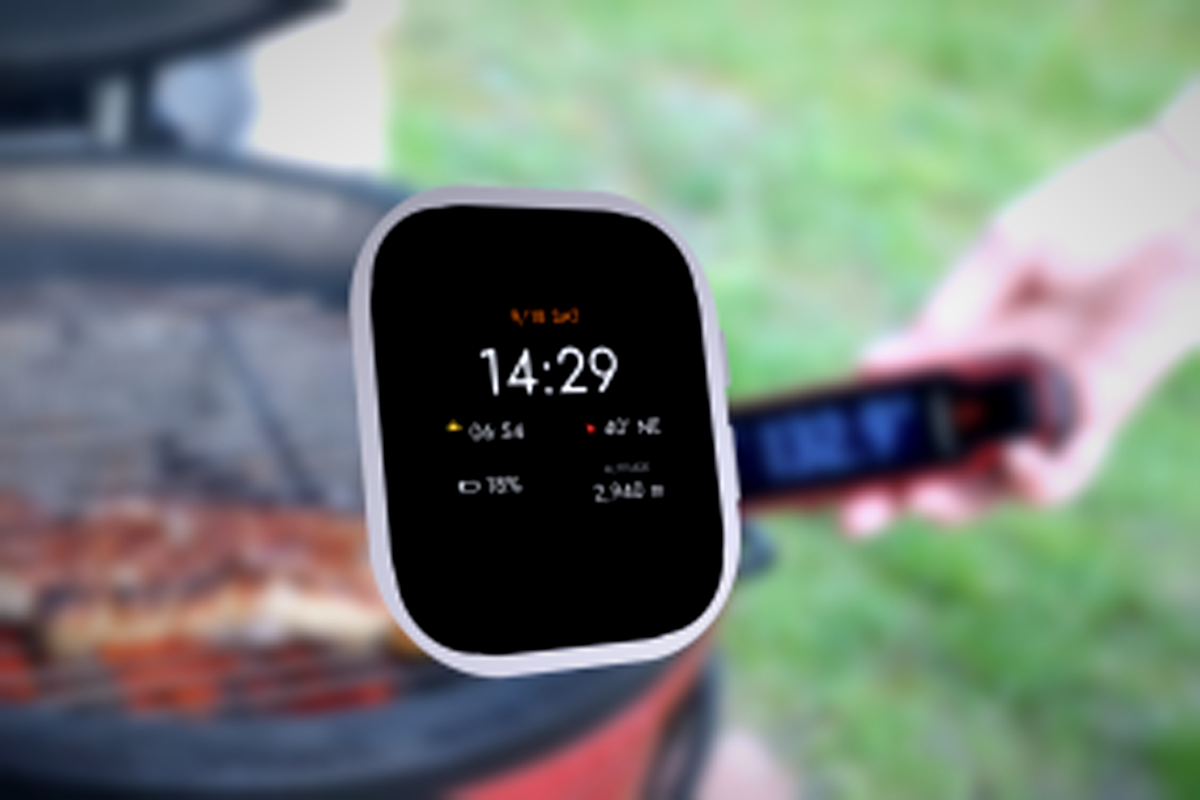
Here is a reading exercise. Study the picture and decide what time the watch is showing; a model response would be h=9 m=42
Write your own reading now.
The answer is h=14 m=29
